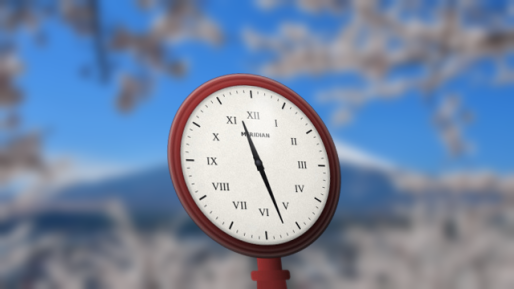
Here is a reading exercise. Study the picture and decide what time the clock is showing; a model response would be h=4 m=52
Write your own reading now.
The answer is h=11 m=27
